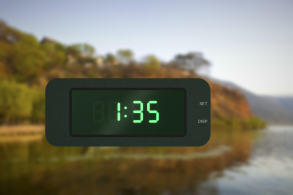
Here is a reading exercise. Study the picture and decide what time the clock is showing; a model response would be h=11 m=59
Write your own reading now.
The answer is h=1 m=35
